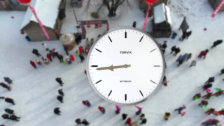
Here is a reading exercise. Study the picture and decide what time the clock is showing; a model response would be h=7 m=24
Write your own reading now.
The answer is h=8 m=44
